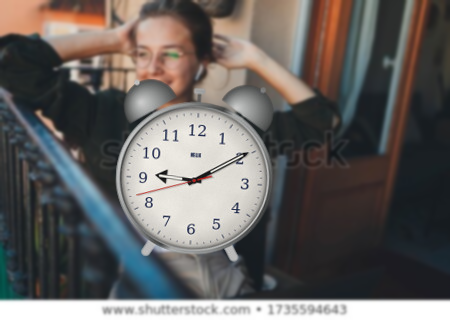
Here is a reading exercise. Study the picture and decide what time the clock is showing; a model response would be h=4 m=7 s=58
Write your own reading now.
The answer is h=9 m=9 s=42
